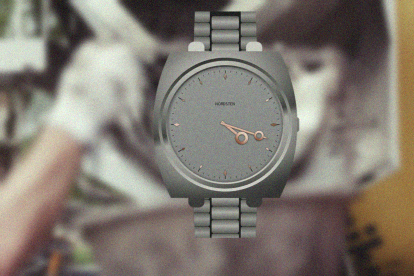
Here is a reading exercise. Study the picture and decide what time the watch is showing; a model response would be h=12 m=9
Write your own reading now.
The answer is h=4 m=18
